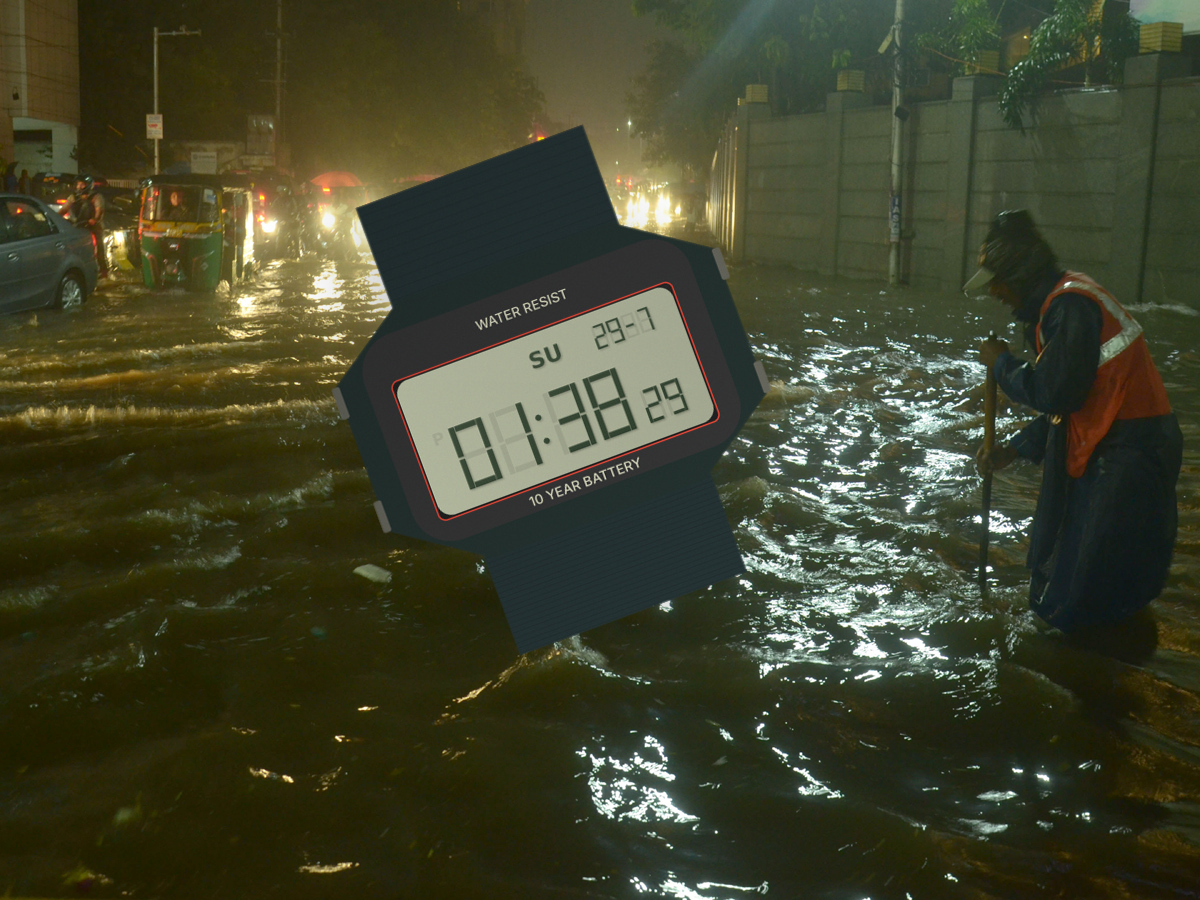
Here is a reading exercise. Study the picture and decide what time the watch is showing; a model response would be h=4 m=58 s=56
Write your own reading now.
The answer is h=1 m=38 s=29
